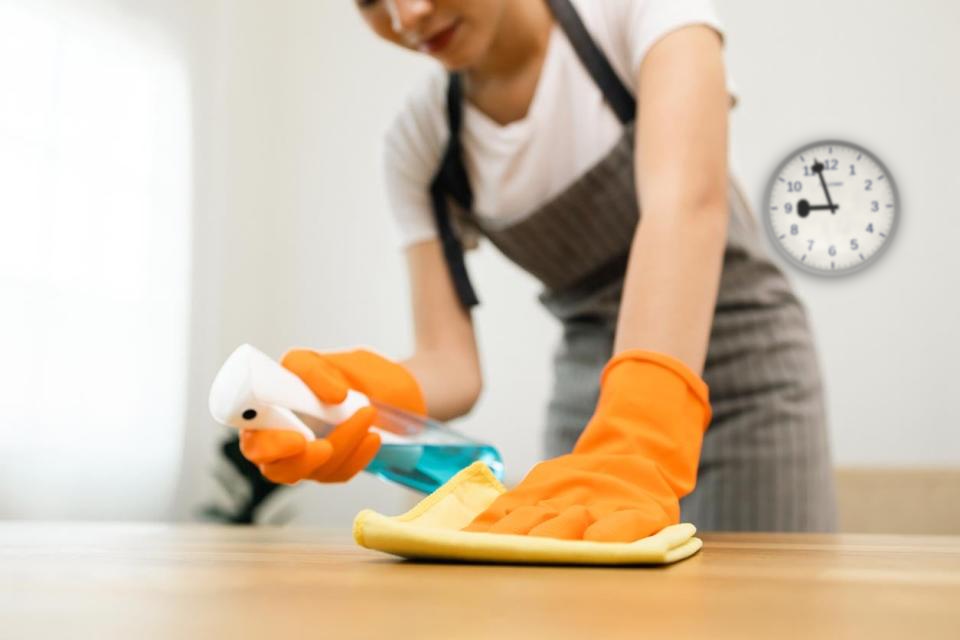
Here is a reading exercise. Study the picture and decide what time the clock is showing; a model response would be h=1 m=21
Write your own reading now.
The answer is h=8 m=57
